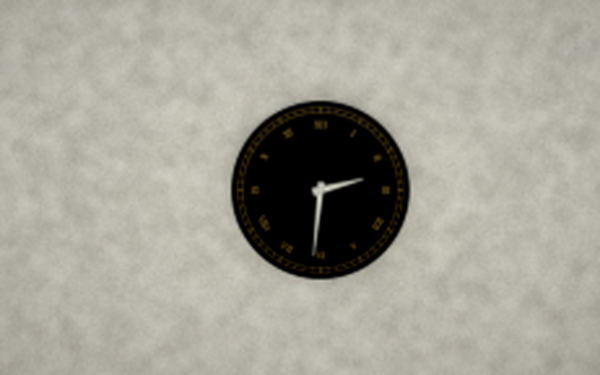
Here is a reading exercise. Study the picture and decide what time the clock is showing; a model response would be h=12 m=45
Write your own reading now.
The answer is h=2 m=31
